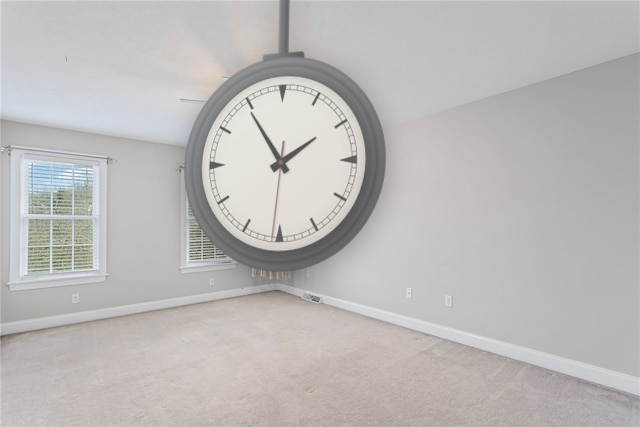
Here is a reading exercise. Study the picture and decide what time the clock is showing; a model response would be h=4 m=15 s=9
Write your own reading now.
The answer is h=1 m=54 s=31
